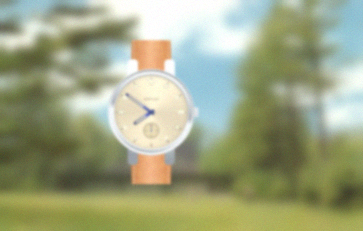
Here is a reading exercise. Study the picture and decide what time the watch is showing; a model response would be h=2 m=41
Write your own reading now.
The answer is h=7 m=51
